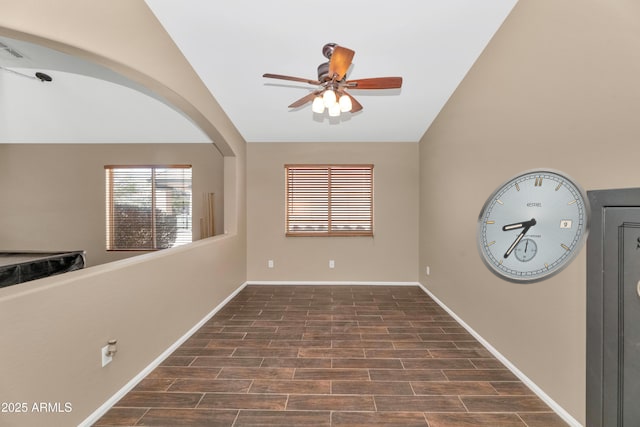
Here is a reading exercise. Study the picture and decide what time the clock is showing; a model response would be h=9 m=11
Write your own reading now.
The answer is h=8 m=35
